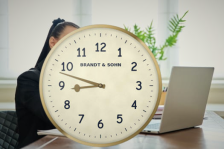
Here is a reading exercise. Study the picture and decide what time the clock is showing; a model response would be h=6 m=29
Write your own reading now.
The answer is h=8 m=48
